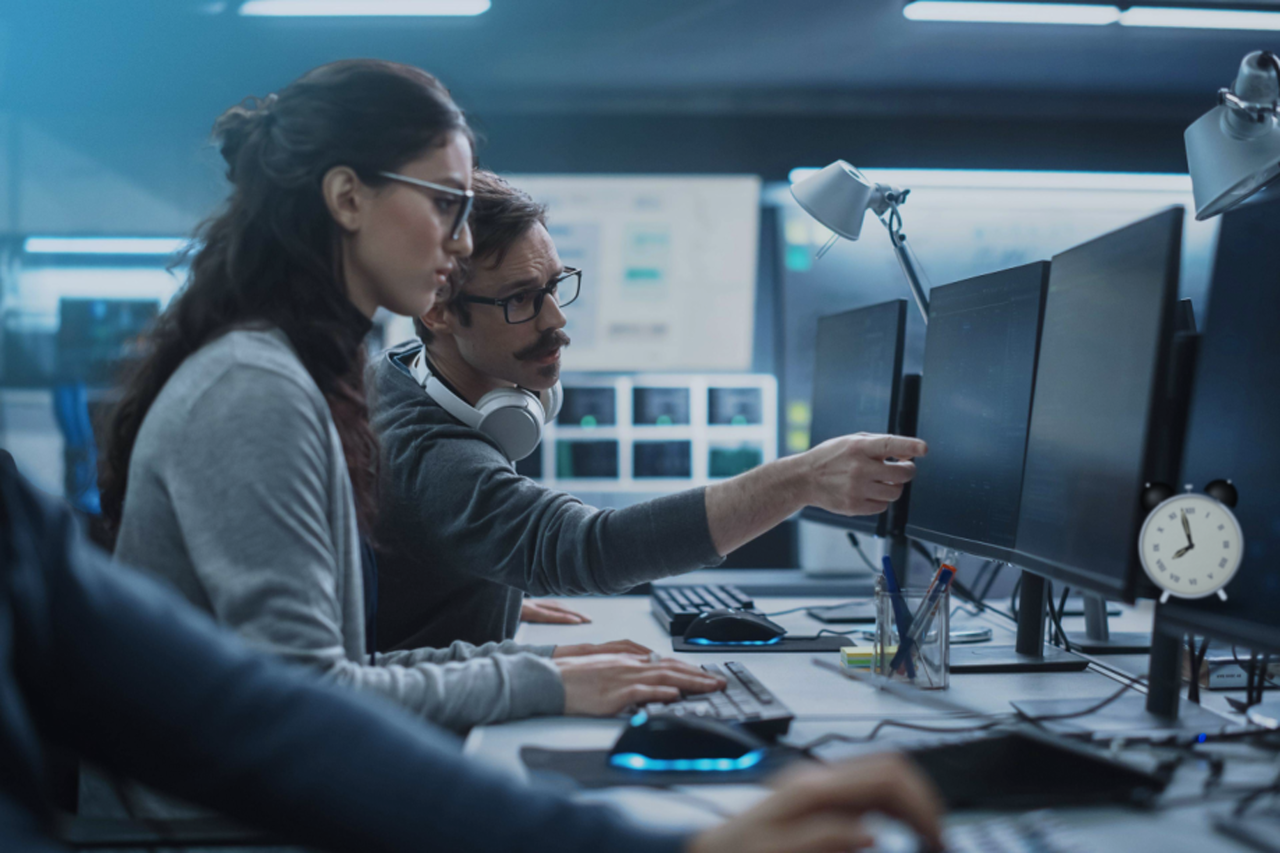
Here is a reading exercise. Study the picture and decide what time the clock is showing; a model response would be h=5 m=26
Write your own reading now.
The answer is h=7 m=58
